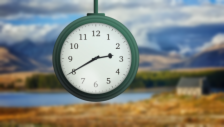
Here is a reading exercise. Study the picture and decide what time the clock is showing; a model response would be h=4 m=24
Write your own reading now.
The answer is h=2 m=40
